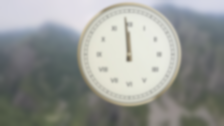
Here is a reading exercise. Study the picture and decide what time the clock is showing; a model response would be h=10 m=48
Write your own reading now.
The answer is h=11 m=59
